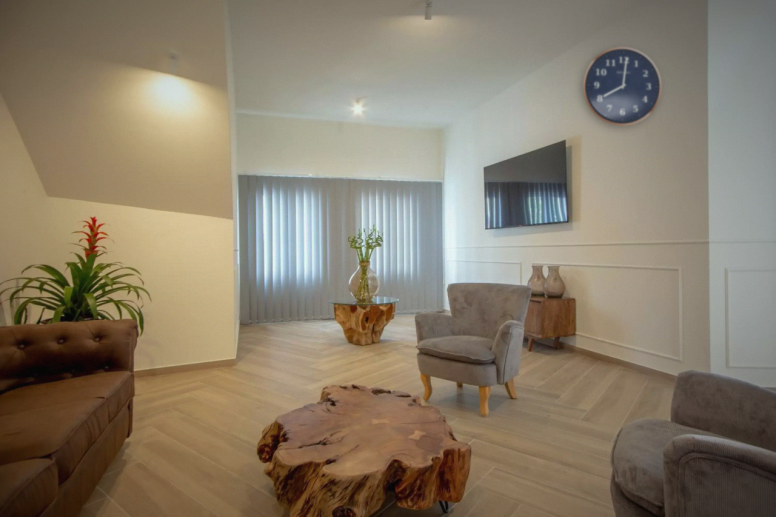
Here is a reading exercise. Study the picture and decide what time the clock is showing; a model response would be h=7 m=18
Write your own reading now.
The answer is h=8 m=1
